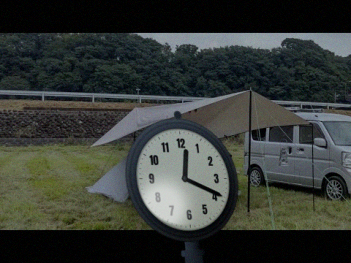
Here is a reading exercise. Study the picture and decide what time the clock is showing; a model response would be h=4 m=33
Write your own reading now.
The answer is h=12 m=19
